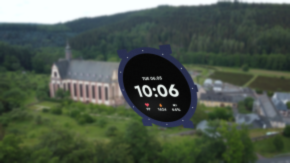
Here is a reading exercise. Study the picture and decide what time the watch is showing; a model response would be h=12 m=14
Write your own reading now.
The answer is h=10 m=6
